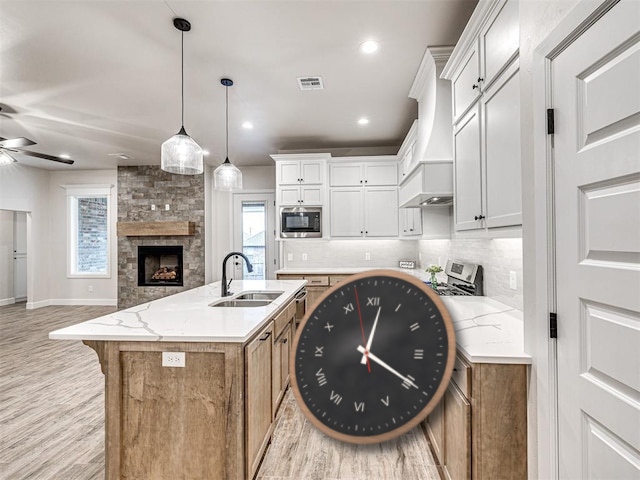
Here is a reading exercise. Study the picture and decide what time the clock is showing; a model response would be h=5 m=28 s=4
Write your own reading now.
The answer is h=12 m=19 s=57
